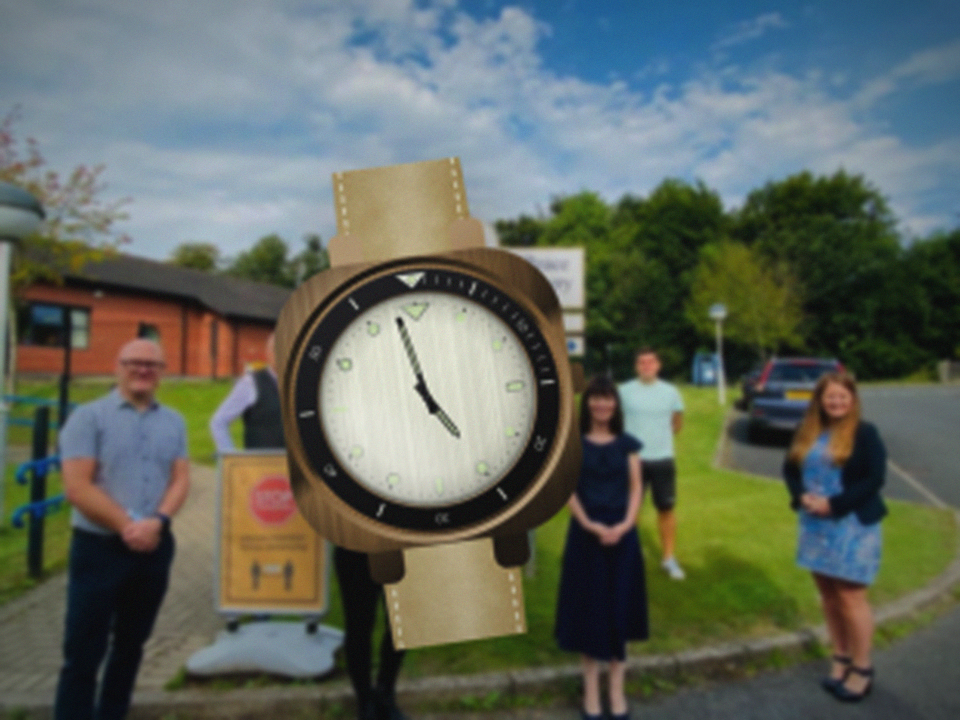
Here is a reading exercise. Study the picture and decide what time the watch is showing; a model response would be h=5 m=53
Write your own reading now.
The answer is h=4 m=58
